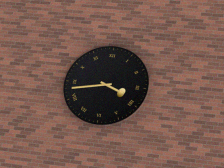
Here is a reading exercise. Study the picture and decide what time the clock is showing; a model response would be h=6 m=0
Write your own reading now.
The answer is h=3 m=43
